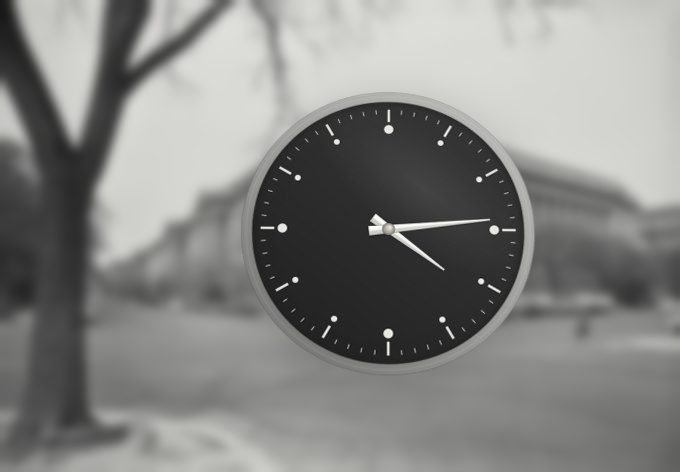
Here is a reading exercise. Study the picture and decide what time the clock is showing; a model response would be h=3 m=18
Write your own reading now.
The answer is h=4 m=14
